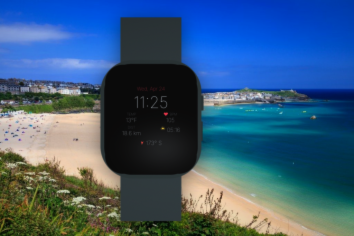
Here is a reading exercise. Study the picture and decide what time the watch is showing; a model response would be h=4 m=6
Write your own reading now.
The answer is h=11 m=25
